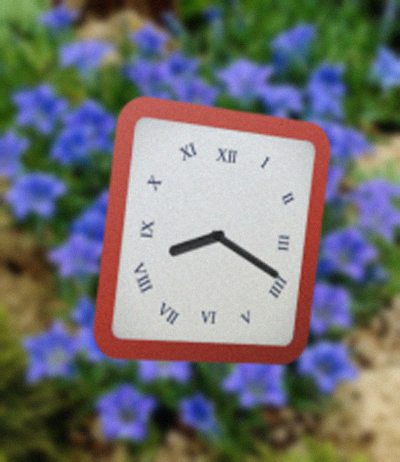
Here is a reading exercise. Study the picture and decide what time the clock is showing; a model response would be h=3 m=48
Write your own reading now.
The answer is h=8 m=19
